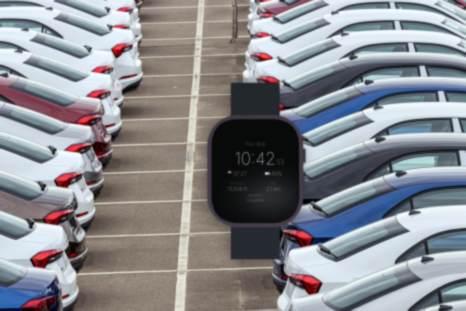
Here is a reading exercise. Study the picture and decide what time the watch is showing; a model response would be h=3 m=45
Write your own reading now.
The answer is h=10 m=42
